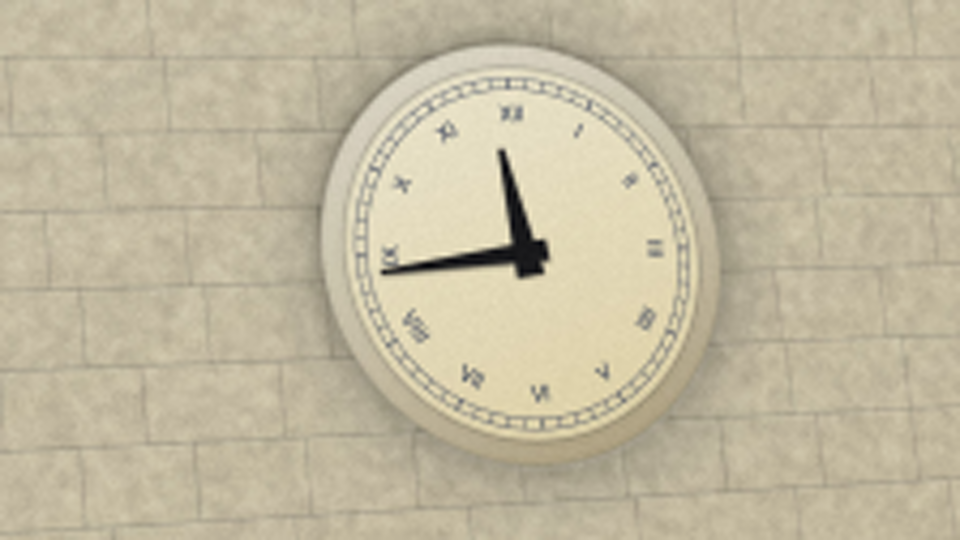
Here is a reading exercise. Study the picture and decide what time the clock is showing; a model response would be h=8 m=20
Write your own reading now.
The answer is h=11 m=44
